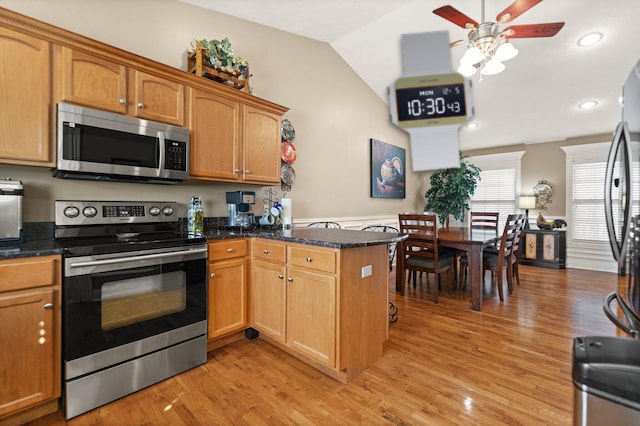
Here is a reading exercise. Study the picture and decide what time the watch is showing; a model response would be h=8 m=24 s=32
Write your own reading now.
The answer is h=10 m=30 s=43
